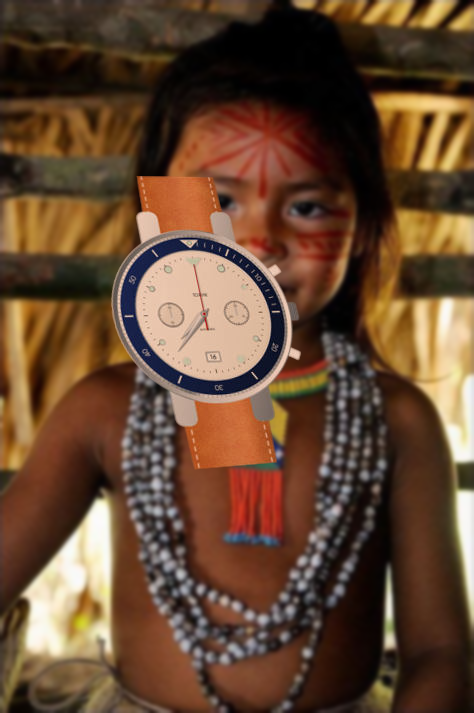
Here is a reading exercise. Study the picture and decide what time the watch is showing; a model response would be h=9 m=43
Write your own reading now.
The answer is h=7 m=37
